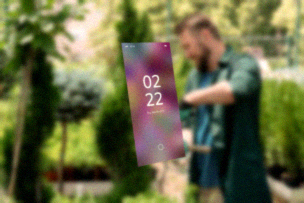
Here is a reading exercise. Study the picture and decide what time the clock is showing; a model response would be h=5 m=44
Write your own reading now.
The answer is h=2 m=22
